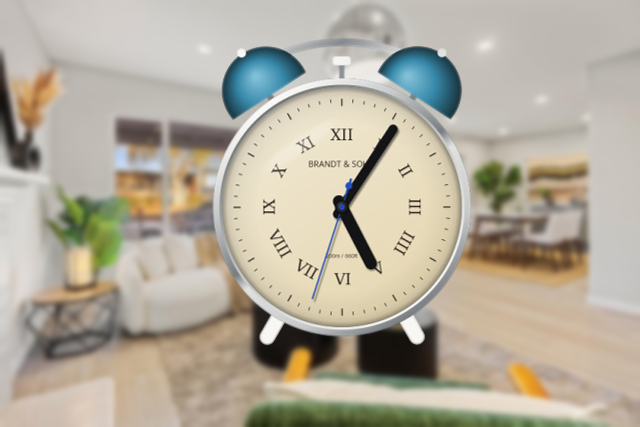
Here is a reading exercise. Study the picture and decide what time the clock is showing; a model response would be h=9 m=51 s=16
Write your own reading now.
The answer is h=5 m=5 s=33
